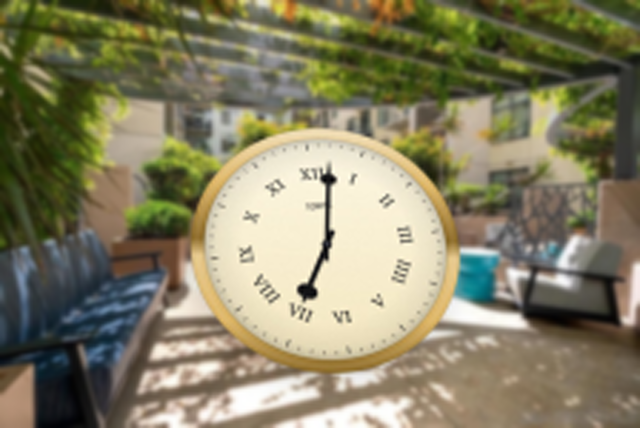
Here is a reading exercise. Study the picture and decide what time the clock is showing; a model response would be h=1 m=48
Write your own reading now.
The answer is h=7 m=2
